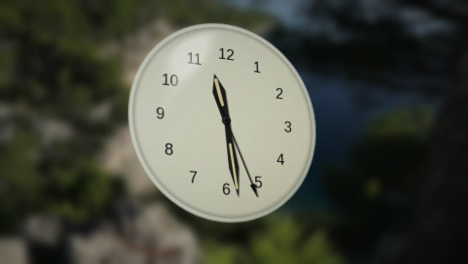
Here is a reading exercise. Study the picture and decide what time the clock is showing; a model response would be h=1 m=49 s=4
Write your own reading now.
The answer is h=11 m=28 s=26
